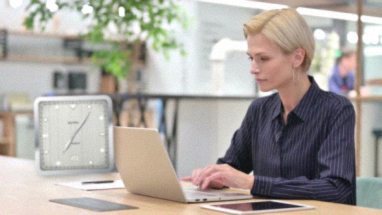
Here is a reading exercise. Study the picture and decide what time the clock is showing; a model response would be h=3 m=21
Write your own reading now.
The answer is h=7 m=6
